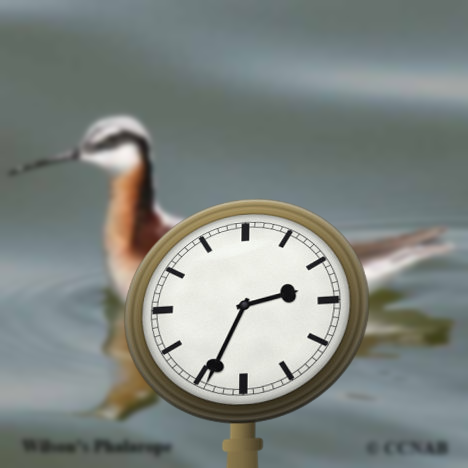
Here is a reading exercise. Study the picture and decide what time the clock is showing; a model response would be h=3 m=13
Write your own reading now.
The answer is h=2 m=34
